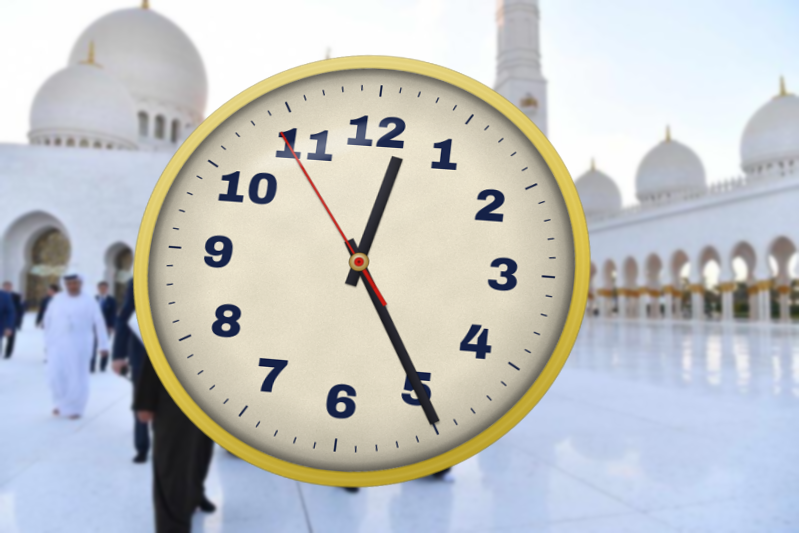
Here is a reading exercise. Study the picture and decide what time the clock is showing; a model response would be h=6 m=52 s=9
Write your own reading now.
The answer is h=12 m=24 s=54
